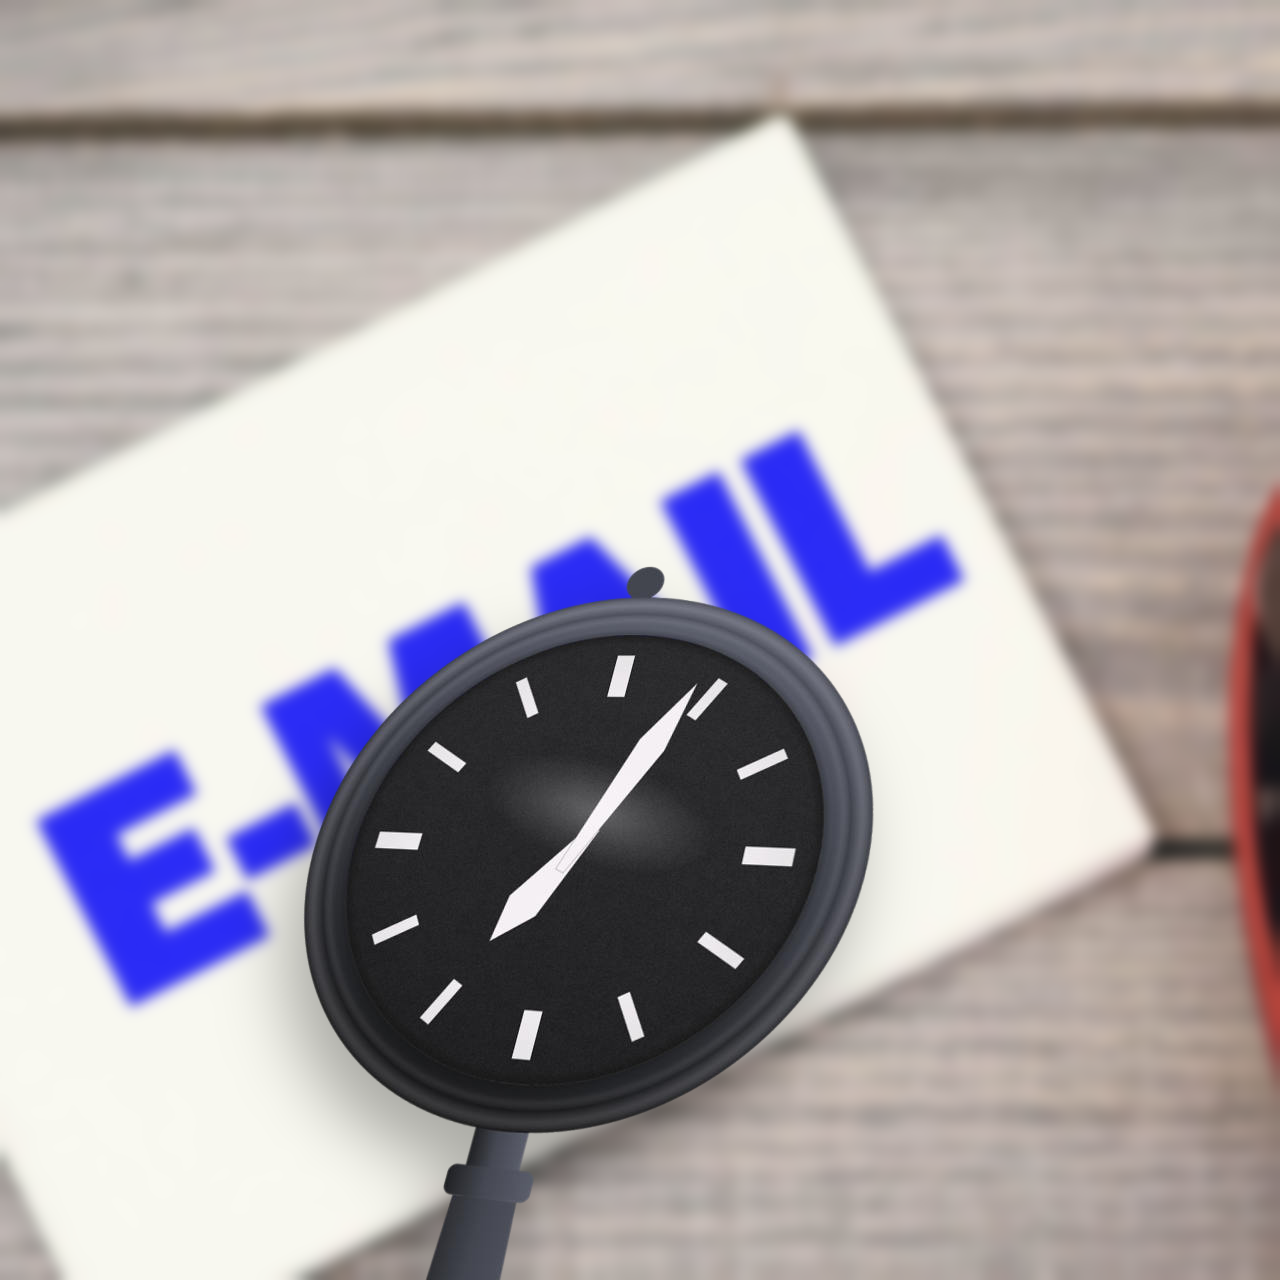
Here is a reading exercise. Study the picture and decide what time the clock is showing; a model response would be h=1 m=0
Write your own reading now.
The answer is h=7 m=4
